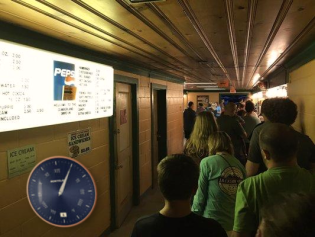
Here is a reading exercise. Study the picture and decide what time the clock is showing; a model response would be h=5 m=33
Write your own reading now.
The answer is h=1 m=5
